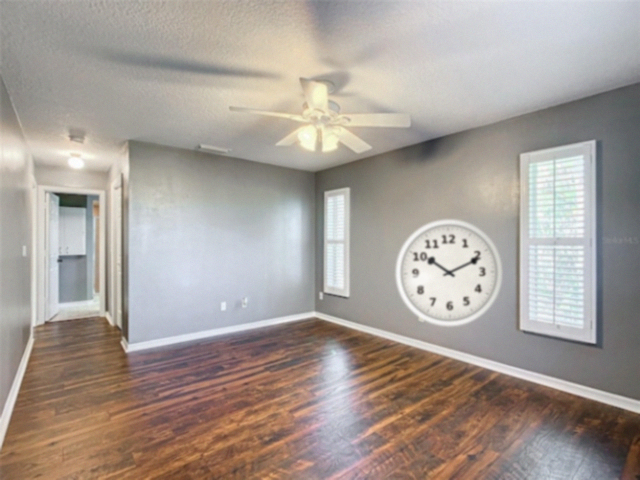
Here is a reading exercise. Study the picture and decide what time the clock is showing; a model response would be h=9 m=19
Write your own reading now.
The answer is h=10 m=11
